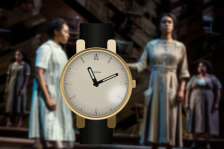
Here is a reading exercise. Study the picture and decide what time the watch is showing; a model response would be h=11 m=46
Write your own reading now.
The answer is h=11 m=11
